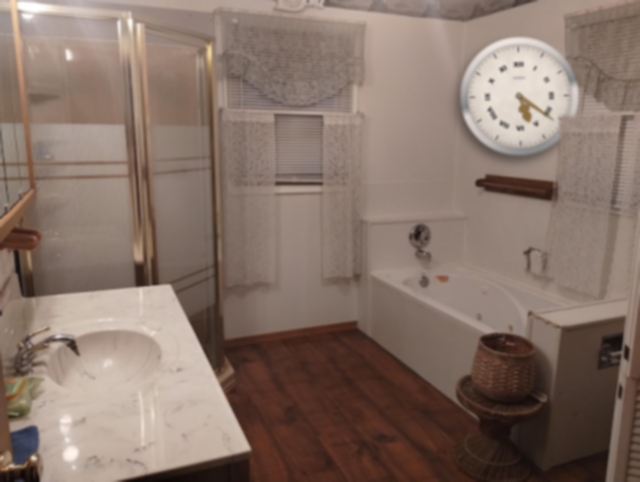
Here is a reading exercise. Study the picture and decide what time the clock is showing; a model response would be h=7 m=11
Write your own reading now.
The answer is h=5 m=21
